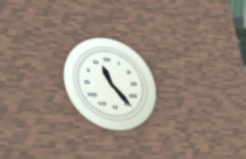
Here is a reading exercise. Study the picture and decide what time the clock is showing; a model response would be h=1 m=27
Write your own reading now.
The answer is h=11 m=24
